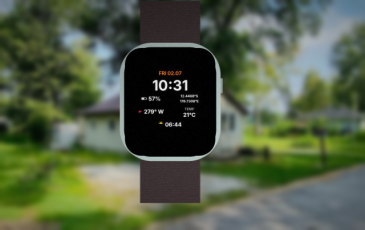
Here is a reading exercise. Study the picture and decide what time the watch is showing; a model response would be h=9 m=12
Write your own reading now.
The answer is h=10 m=31
